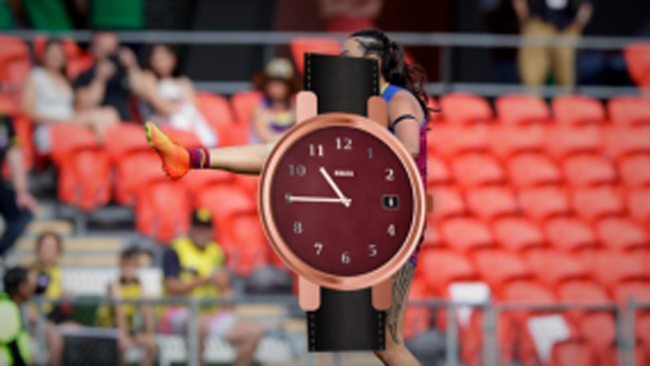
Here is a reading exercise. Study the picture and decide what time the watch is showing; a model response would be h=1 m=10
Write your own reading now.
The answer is h=10 m=45
